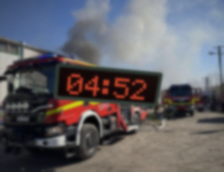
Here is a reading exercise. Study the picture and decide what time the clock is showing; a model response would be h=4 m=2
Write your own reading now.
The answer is h=4 m=52
